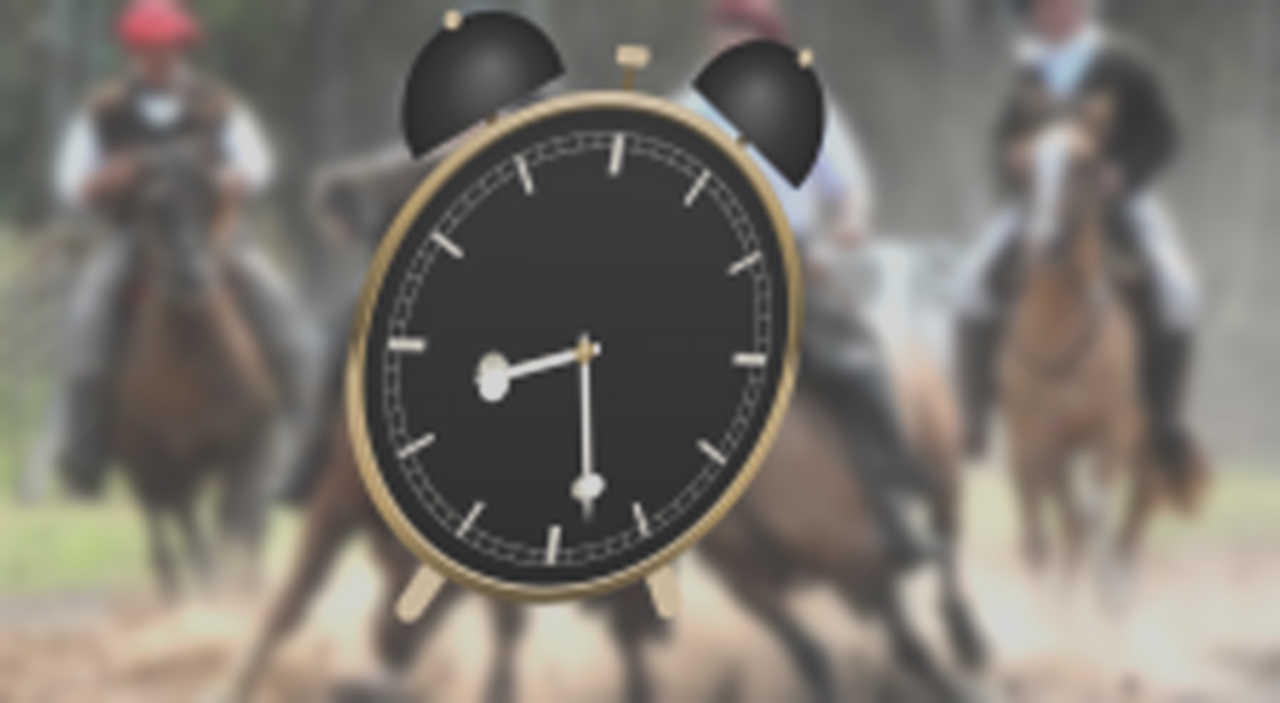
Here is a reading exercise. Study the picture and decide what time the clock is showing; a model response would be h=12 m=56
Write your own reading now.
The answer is h=8 m=28
